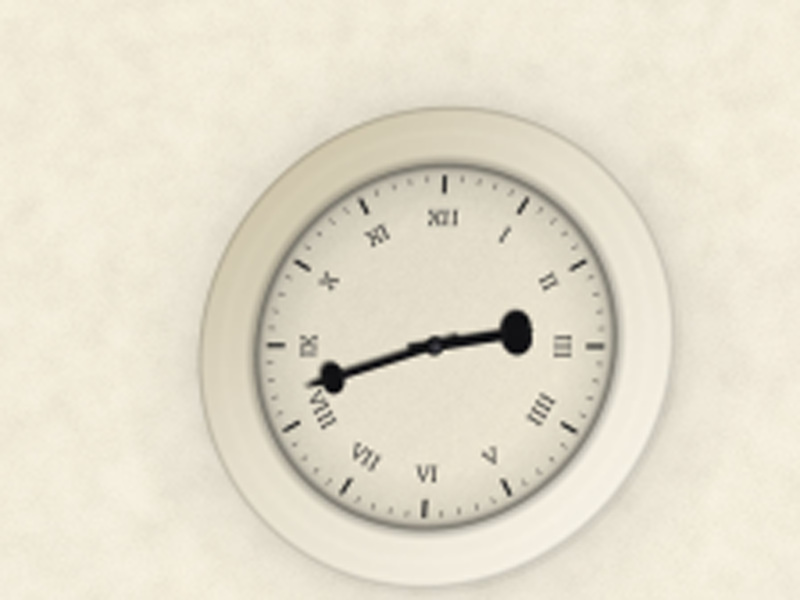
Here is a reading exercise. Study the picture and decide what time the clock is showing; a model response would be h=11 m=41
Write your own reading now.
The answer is h=2 m=42
